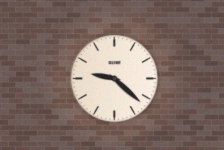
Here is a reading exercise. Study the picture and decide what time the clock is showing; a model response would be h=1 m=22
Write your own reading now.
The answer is h=9 m=22
